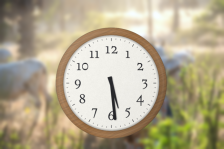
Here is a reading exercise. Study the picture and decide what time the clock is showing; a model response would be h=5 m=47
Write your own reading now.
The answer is h=5 m=29
